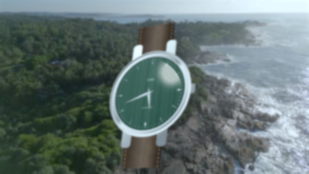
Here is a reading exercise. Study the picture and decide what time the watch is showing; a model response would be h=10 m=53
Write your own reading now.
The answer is h=5 m=42
